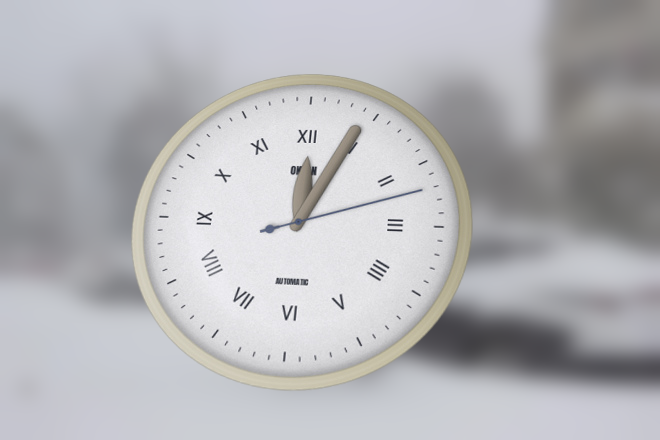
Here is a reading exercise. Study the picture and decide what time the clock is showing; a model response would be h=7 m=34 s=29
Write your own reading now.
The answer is h=12 m=4 s=12
